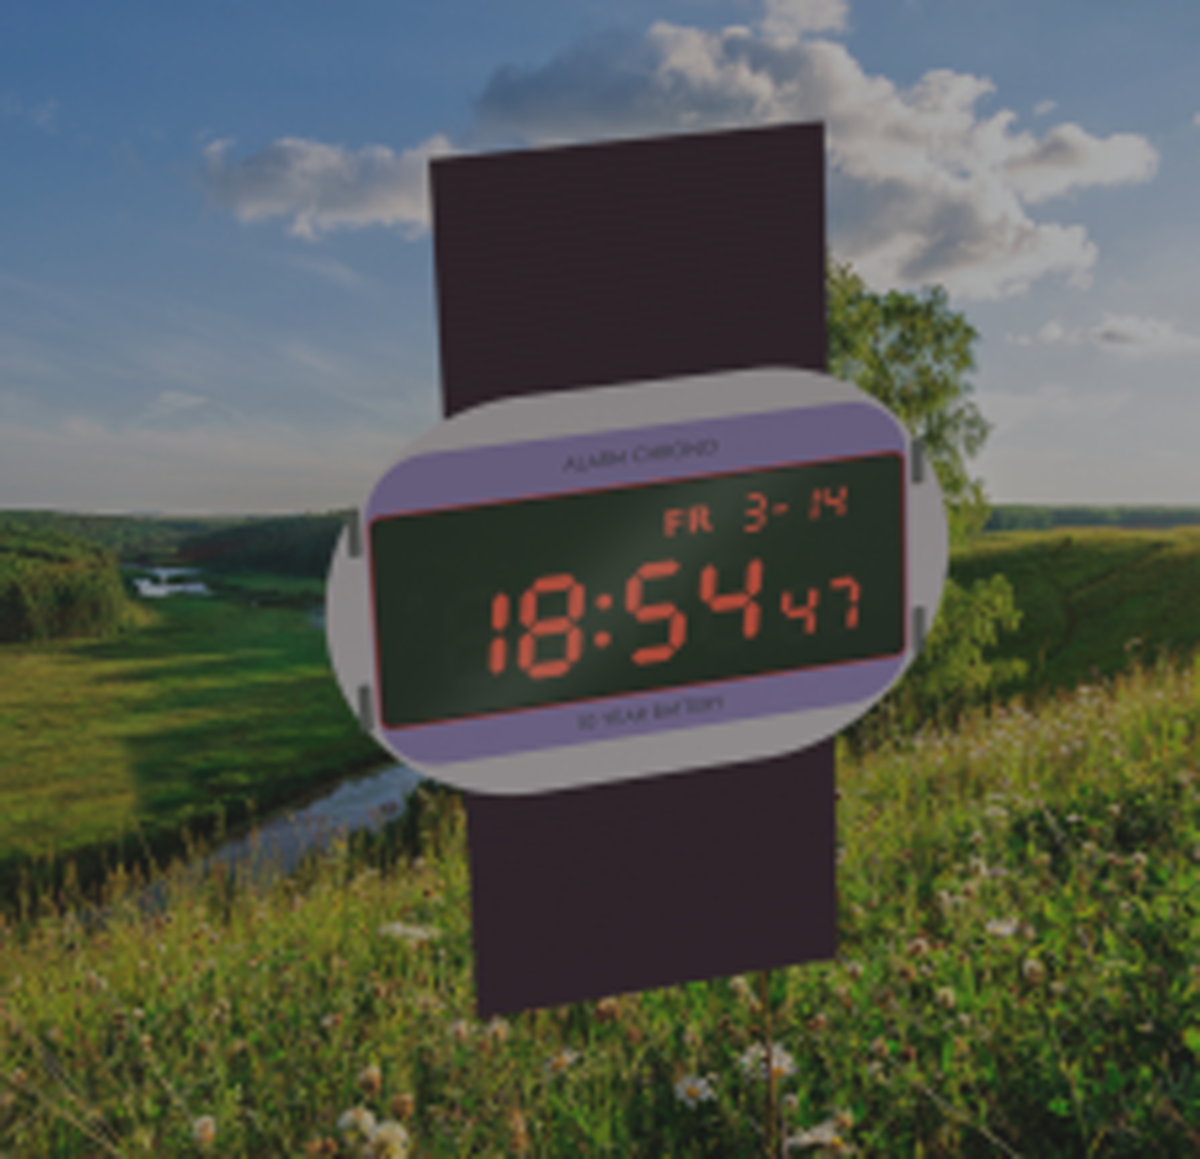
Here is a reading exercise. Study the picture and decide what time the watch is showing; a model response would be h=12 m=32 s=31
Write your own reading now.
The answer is h=18 m=54 s=47
